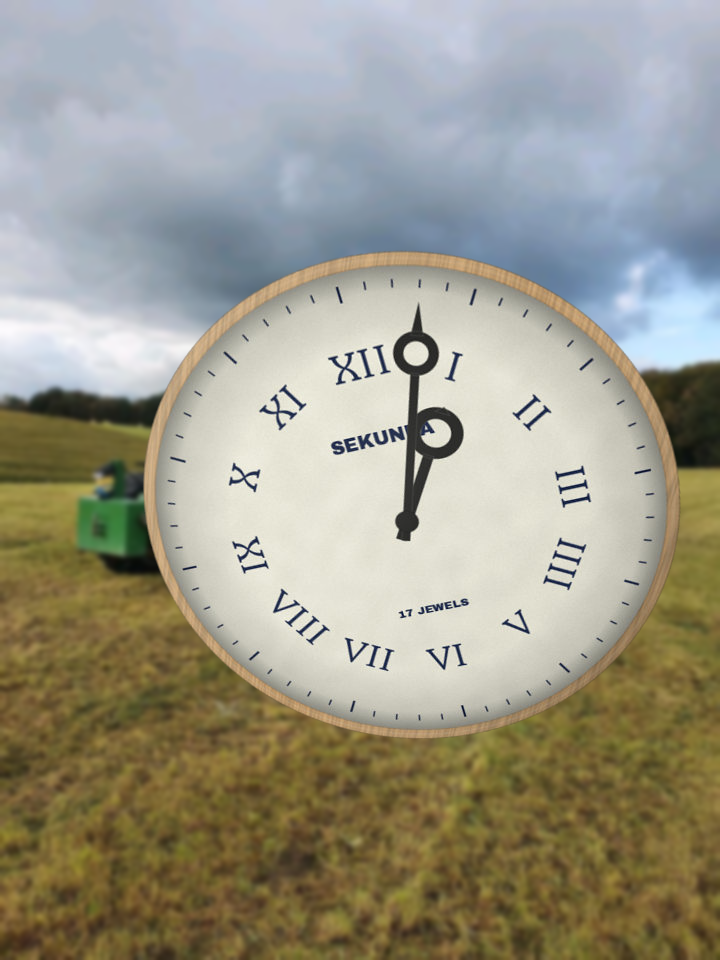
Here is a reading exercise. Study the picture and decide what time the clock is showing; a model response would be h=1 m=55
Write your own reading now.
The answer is h=1 m=3
